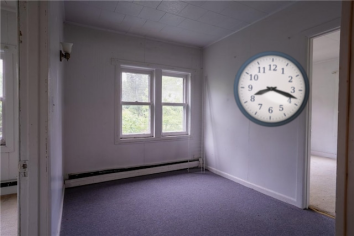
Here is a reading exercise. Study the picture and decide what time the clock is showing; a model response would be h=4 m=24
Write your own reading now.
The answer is h=8 m=18
